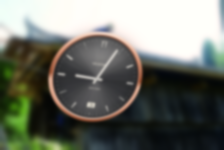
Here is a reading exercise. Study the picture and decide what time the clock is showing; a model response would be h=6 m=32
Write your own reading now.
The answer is h=9 m=4
